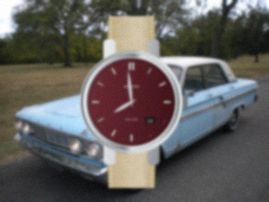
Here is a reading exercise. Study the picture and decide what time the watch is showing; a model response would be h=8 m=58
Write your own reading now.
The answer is h=7 m=59
